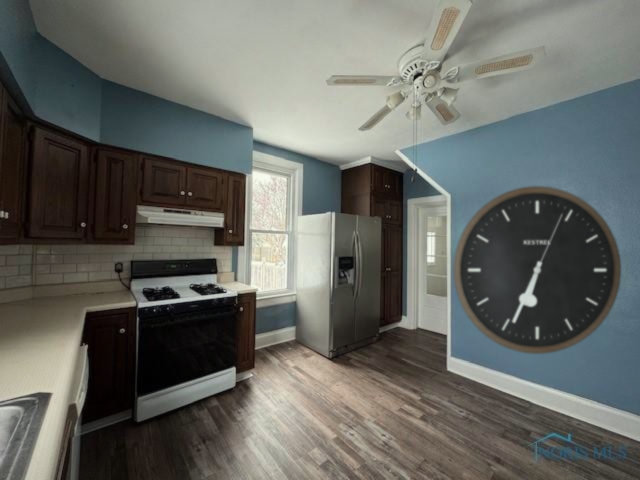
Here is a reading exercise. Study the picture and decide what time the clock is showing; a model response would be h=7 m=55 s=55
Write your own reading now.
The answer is h=6 m=34 s=4
